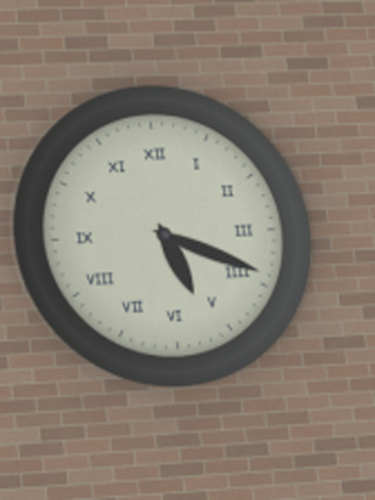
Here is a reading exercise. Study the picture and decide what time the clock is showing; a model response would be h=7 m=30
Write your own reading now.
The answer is h=5 m=19
